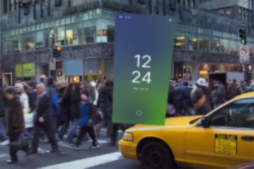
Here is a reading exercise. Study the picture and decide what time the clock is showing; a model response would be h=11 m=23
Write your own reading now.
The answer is h=12 m=24
